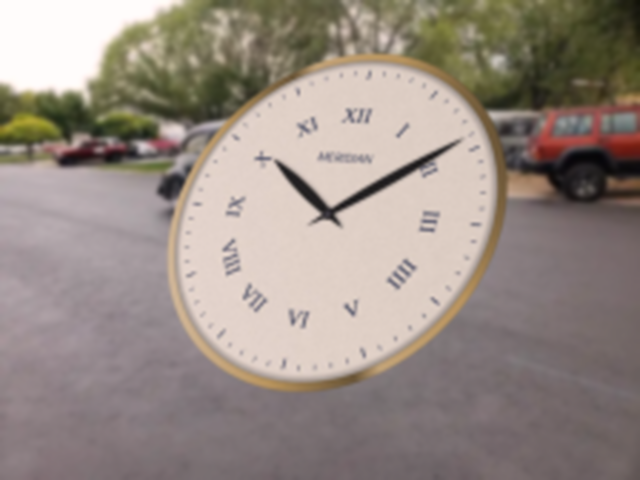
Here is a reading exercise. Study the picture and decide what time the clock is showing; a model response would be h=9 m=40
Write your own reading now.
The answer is h=10 m=9
